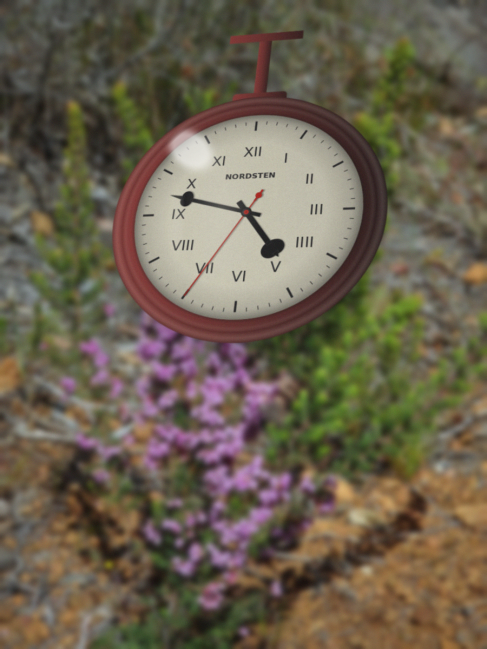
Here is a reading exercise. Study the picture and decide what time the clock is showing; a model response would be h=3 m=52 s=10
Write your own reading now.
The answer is h=4 m=47 s=35
